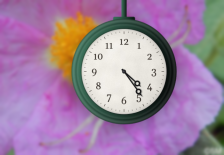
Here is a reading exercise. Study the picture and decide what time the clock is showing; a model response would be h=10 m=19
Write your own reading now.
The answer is h=4 m=24
